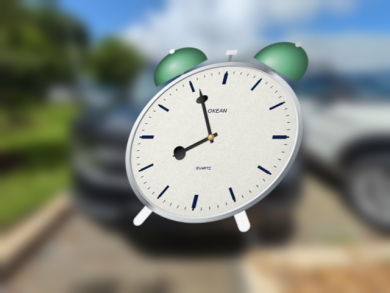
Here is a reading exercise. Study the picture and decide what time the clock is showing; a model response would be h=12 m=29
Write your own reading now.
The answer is h=7 m=56
